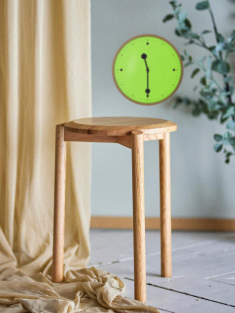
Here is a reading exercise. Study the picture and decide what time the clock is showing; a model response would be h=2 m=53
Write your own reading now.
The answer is h=11 m=30
